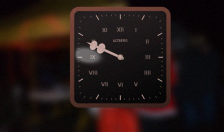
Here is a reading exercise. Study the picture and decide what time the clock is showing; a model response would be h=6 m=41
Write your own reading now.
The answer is h=9 m=49
